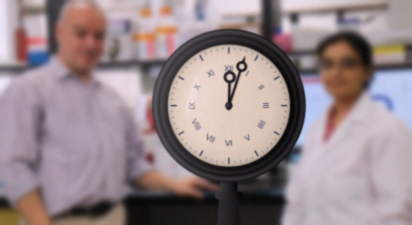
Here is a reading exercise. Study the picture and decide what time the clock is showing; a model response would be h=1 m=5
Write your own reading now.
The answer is h=12 m=3
